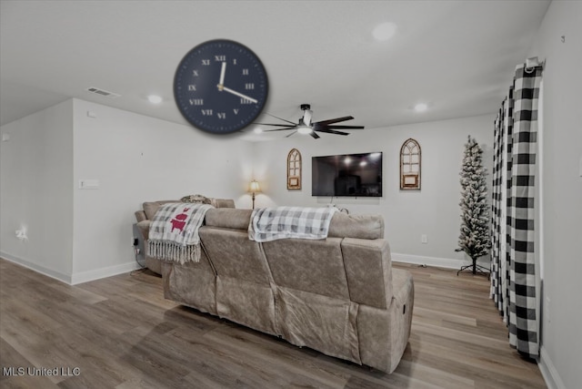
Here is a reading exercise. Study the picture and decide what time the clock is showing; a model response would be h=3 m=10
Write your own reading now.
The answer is h=12 m=19
